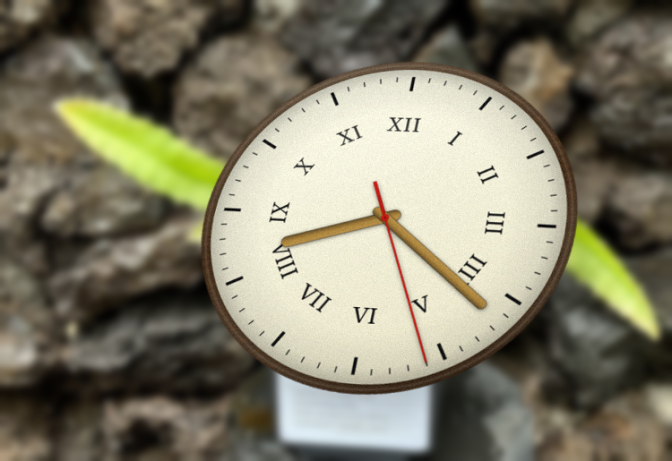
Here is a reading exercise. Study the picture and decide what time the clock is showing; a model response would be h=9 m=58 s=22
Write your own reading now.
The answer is h=8 m=21 s=26
